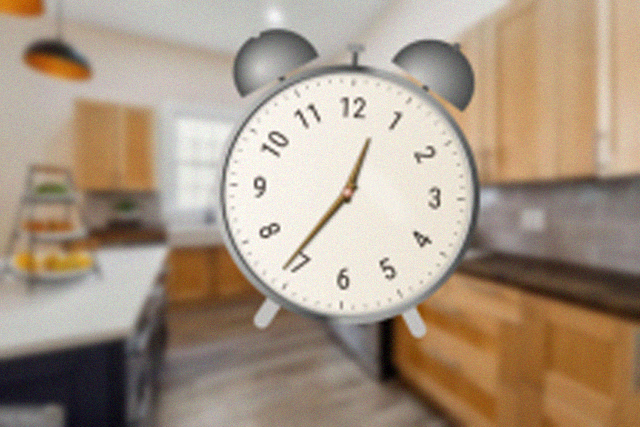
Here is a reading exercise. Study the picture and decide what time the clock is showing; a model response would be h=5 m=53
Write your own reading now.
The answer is h=12 m=36
